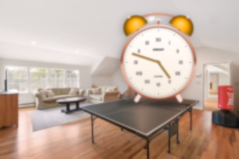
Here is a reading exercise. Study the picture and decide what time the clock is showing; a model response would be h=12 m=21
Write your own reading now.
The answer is h=4 m=48
